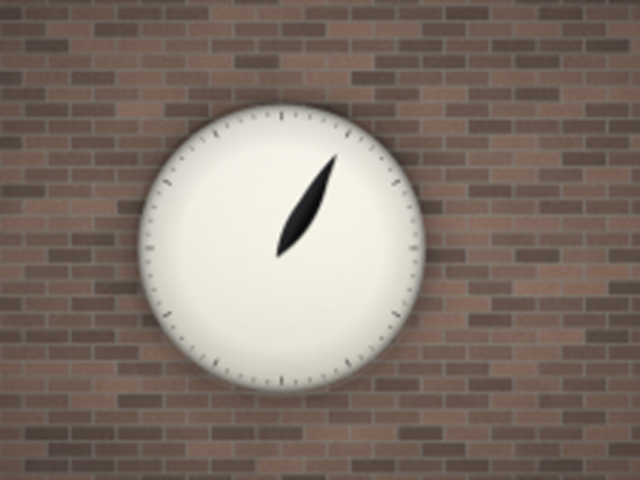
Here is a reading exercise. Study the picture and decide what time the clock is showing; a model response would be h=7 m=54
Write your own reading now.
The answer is h=1 m=5
